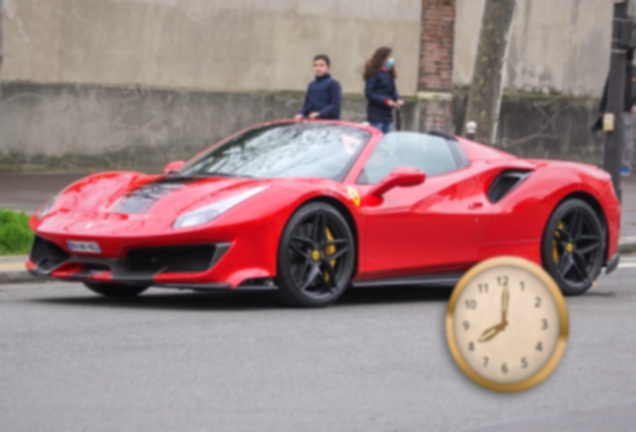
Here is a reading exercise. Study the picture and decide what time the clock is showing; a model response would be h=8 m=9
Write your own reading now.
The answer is h=8 m=1
